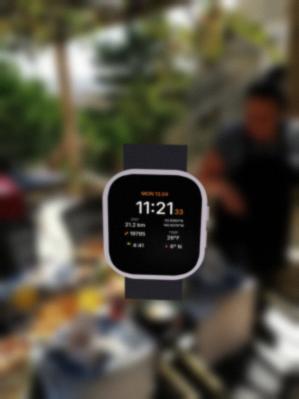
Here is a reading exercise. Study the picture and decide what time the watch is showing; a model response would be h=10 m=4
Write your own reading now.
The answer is h=11 m=21
